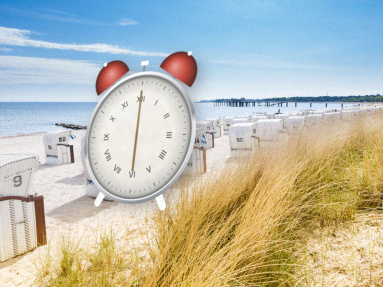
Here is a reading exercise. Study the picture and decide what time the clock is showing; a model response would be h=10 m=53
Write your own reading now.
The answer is h=6 m=0
